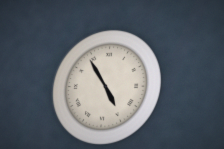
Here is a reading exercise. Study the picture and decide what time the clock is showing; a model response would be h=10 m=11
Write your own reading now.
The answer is h=4 m=54
